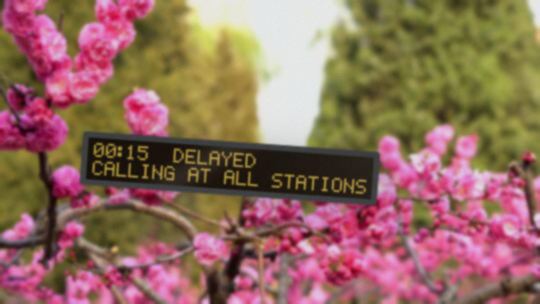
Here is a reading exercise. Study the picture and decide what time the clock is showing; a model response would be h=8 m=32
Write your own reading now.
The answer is h=0 m=15
